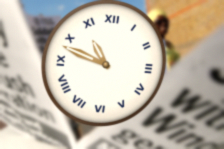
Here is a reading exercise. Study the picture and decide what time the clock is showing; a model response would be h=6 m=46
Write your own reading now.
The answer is h=10 m=48
